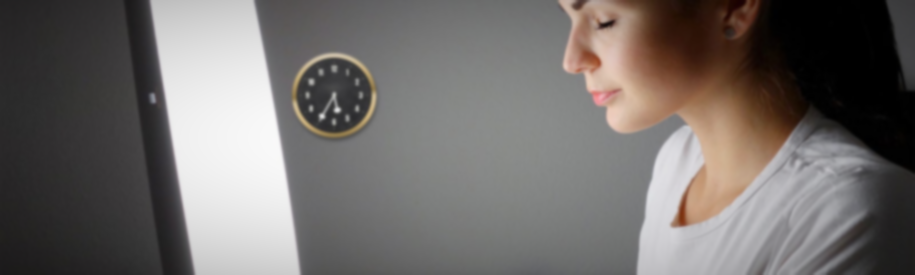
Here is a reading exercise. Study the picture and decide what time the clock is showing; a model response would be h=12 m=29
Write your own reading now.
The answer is h=5 m=35
